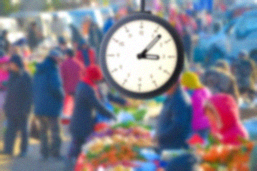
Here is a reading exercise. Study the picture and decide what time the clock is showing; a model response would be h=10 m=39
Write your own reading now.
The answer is h=3 m=7
